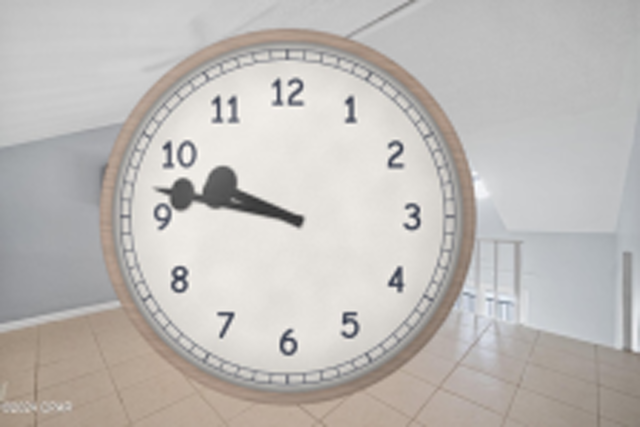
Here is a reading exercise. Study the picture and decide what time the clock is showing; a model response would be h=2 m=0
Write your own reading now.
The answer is h=9 m=47
